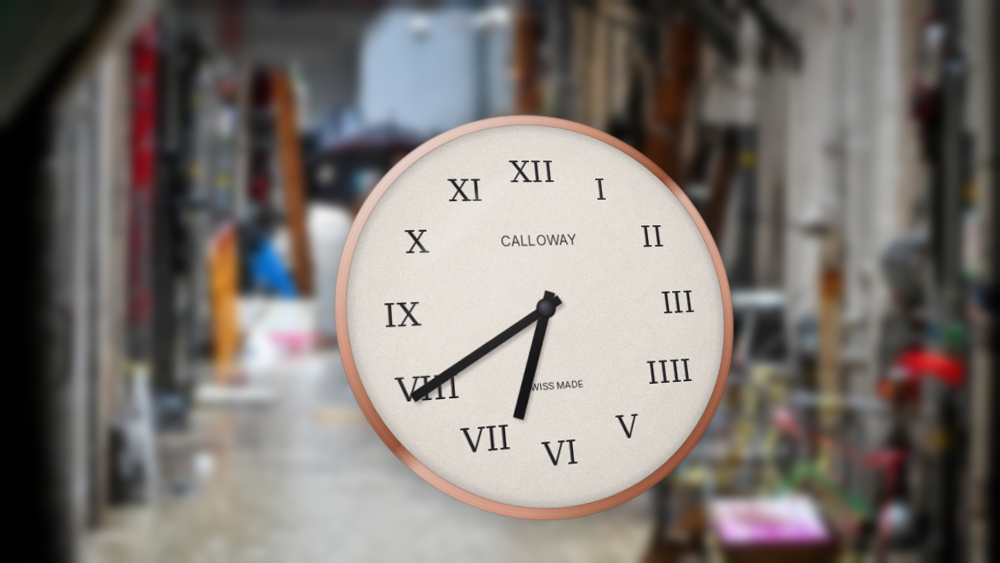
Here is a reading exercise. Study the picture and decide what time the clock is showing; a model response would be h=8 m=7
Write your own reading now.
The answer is h=6 m=40
